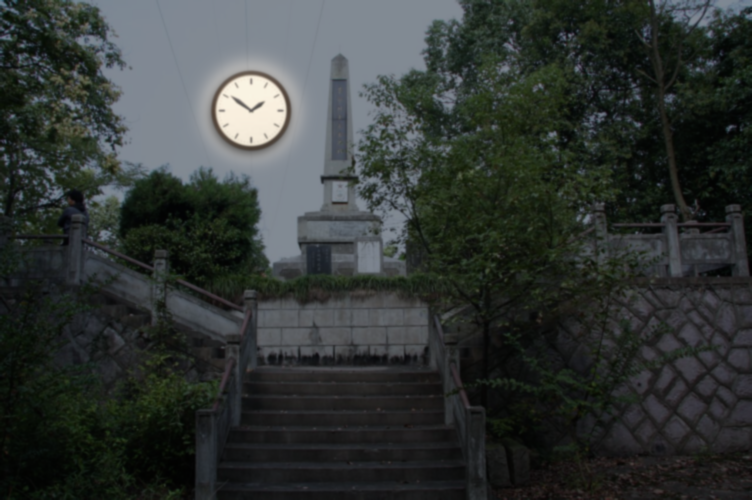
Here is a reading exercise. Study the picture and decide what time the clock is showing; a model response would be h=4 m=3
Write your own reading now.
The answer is h=1 m=51
